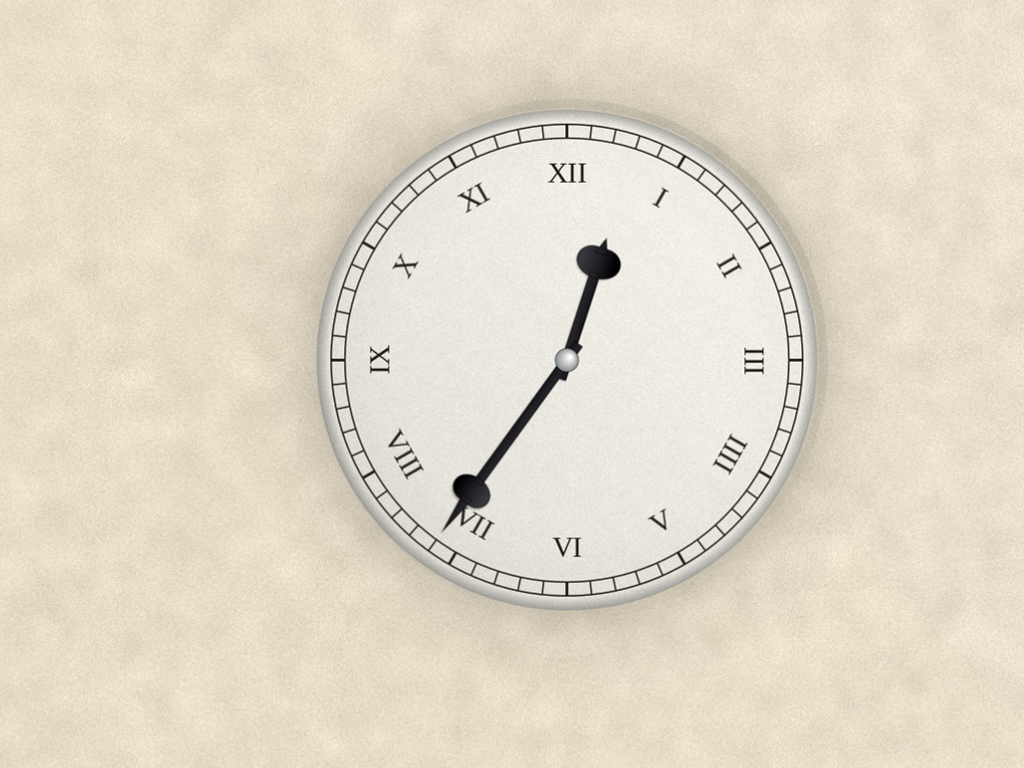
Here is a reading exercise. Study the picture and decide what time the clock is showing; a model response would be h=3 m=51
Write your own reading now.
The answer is h=12 m=36
